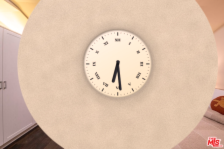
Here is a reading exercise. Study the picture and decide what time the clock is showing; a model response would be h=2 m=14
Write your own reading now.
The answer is h=6 m=29
